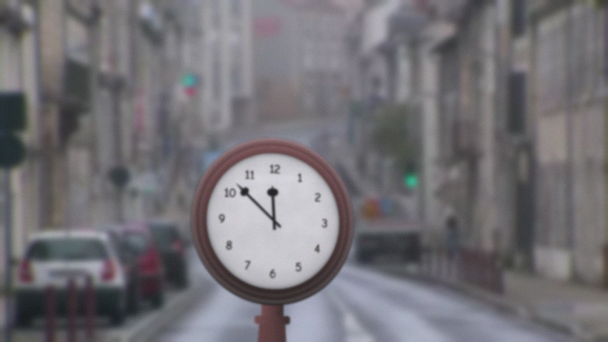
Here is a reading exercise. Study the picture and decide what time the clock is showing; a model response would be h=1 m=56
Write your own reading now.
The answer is h=11 m=52
